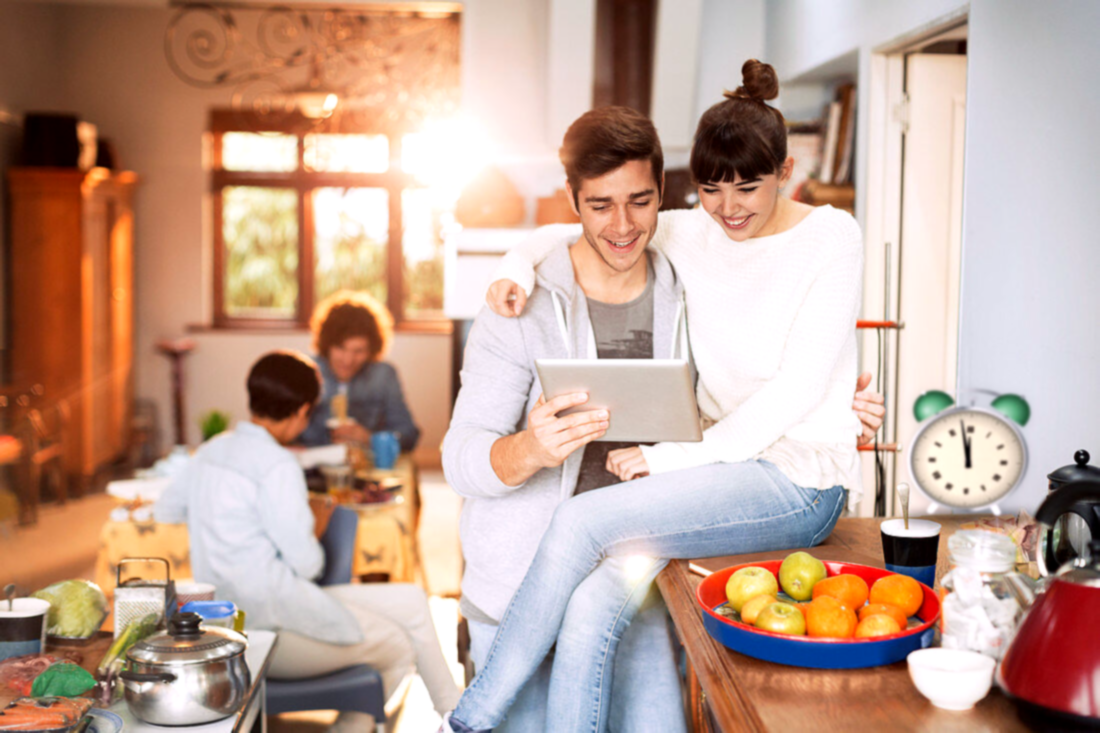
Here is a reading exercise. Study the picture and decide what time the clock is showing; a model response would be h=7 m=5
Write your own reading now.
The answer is h=11 m=58
